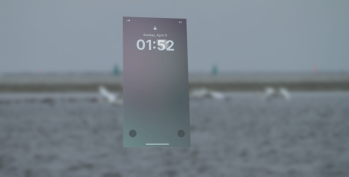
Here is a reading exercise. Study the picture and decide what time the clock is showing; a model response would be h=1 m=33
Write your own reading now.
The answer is h=1 m=52
